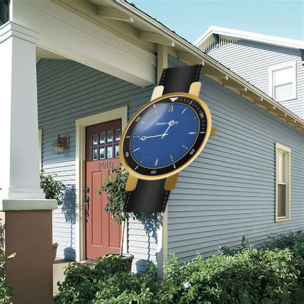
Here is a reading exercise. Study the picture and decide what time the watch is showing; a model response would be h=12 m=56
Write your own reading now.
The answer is h=12 m=44
